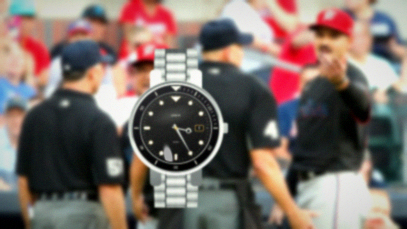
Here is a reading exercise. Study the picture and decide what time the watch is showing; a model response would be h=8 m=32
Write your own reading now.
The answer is h=3 m=25
